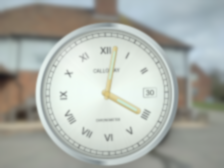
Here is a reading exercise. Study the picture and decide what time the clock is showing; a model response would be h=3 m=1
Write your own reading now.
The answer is h=4 m=2
